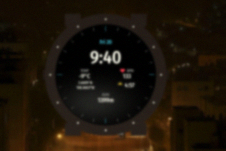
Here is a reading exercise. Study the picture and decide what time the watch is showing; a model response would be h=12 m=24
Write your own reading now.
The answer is h=9 m=40
